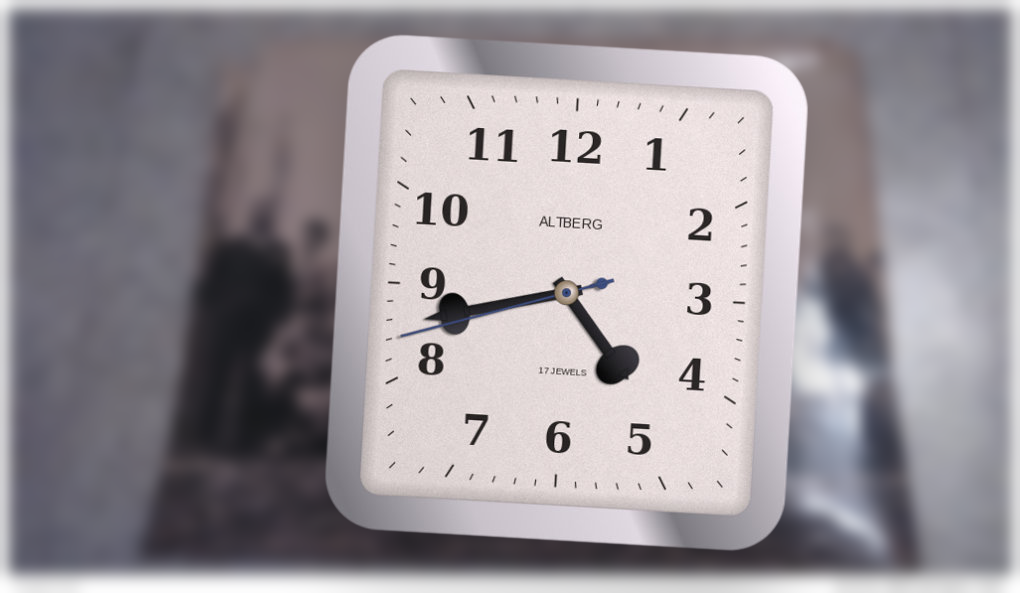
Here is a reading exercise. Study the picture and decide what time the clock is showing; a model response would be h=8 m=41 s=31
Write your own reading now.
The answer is h=4 m=42 s=42
